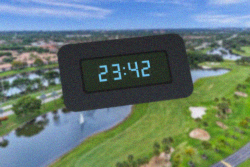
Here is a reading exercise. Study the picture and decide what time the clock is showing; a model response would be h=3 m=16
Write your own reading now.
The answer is h=23 m=42
